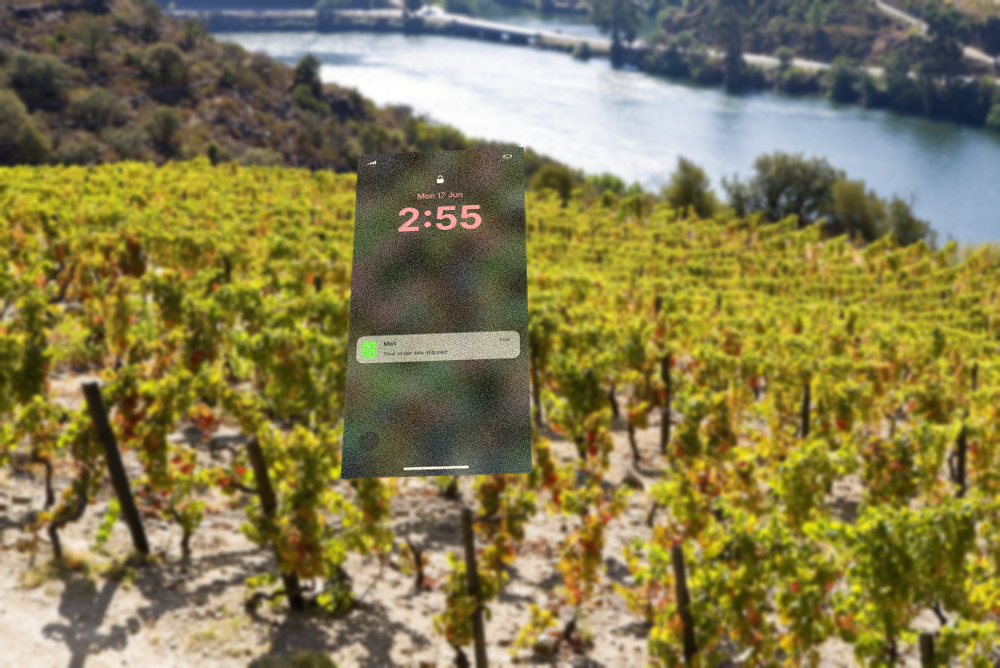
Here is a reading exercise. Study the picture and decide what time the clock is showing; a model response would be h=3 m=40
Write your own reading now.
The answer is h=2 m=55
